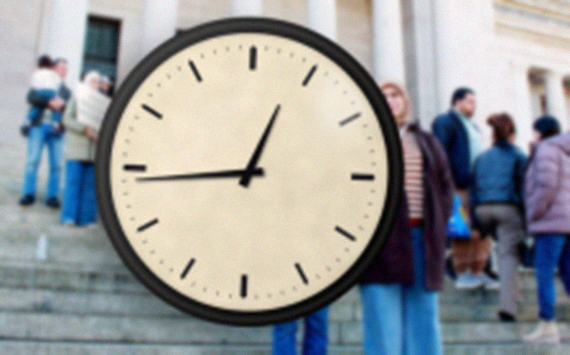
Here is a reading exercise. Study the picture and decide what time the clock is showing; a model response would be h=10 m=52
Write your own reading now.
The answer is h=12 m=44
